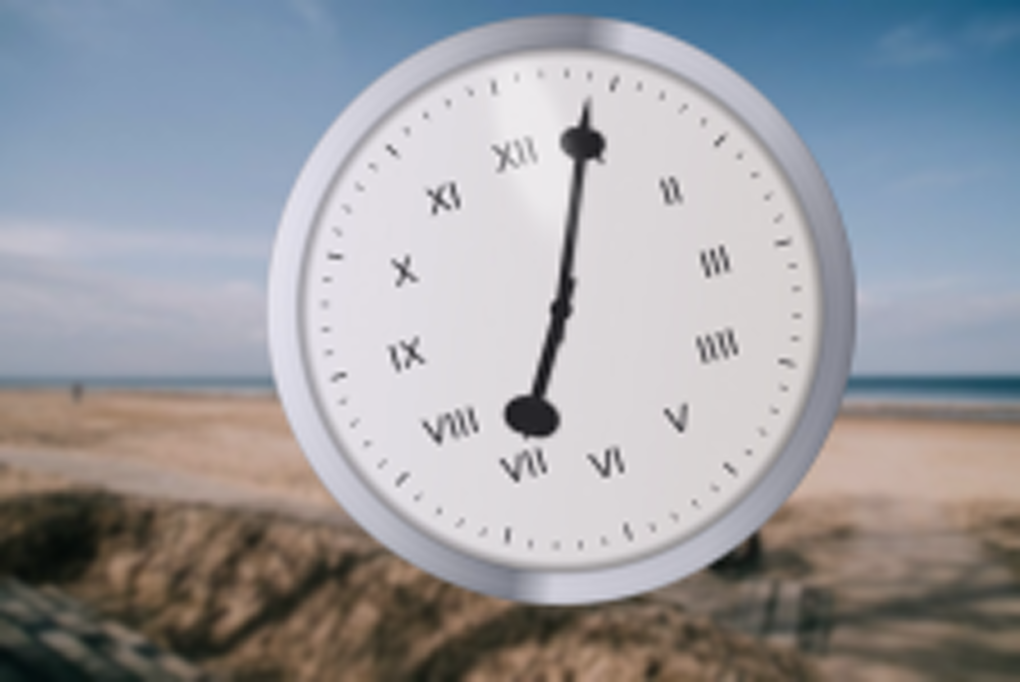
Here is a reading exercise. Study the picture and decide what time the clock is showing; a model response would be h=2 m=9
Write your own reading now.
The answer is h=7 m=4
